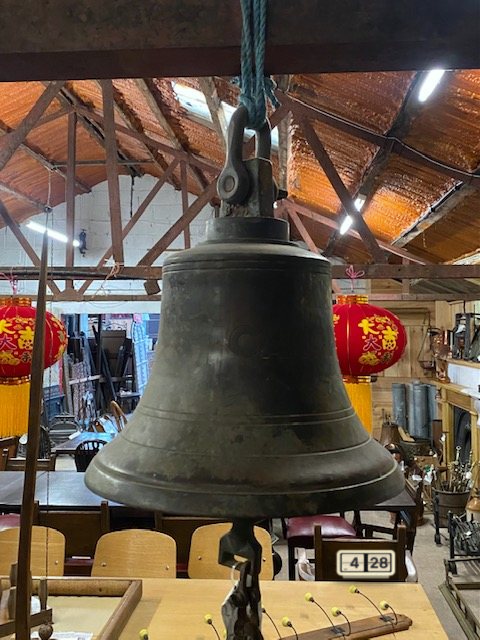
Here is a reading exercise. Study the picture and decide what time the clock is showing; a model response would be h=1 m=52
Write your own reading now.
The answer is h=4 m=28
